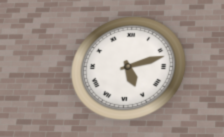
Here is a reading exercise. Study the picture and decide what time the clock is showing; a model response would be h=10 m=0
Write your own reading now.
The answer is h=5 m=12
